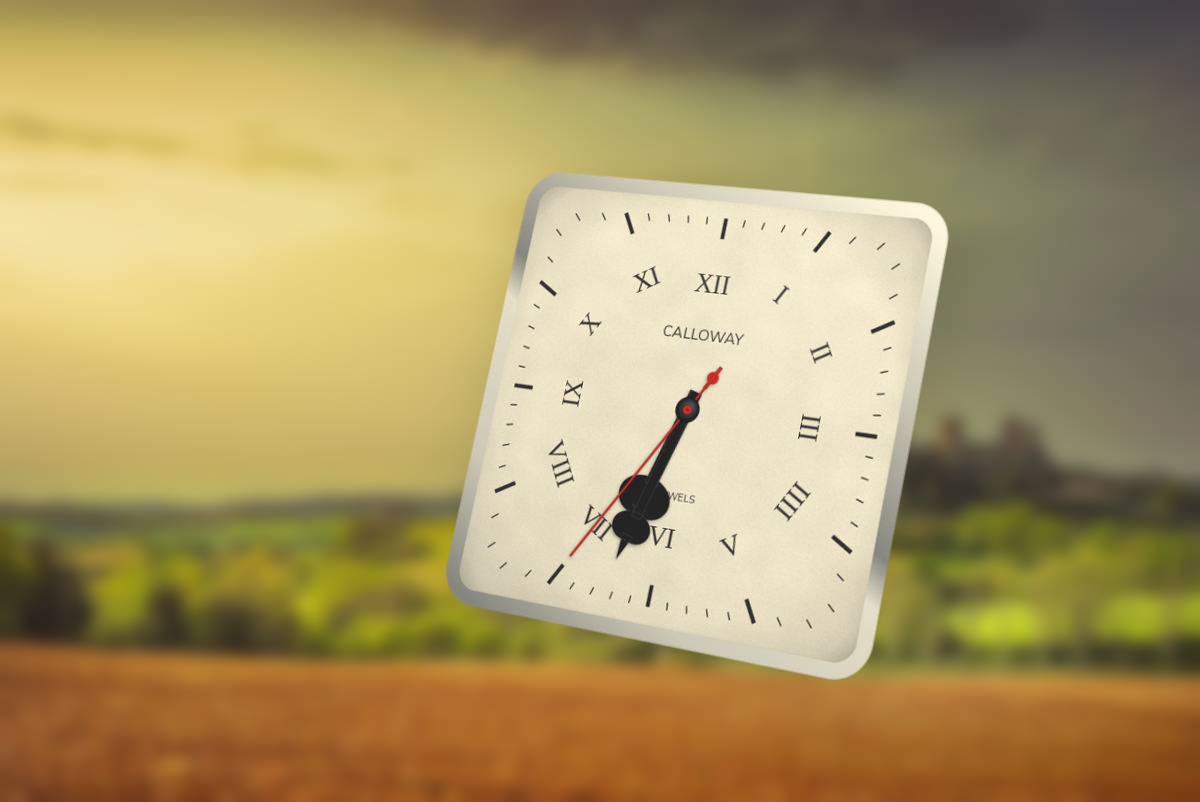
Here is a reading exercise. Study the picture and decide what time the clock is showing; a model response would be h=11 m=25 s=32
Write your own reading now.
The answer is h=6 m=32 s=35
